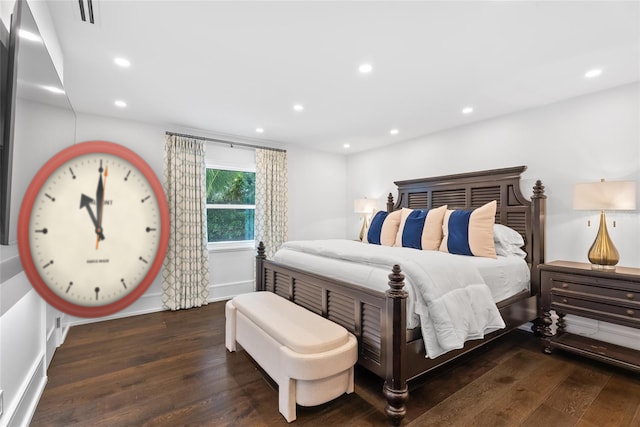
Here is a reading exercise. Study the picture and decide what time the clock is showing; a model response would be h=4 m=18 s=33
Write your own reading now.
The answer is h=11 m=0 s=1
